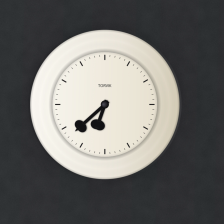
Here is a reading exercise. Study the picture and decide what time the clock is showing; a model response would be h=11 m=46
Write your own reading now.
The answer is h=6 m=38
